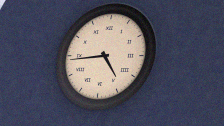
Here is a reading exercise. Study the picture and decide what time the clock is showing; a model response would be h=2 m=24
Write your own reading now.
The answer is h=4 m=44
